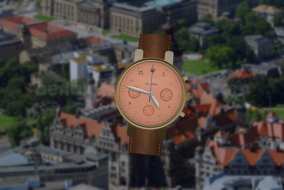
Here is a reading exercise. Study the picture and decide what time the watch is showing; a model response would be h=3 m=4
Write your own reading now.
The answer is h=4 m=47
